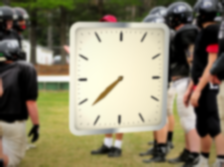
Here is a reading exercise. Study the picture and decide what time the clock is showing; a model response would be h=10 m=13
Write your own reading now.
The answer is h=7 m=38
